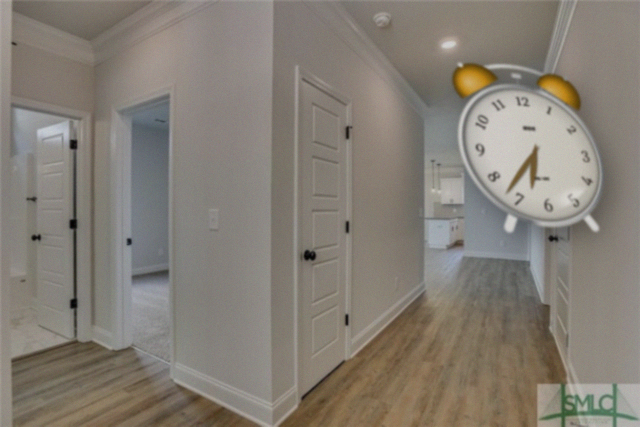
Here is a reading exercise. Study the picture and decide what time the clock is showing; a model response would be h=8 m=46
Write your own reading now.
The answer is h=6 m=37
